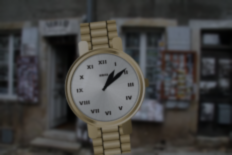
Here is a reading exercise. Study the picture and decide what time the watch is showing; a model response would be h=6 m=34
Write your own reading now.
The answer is h=1 m=9
